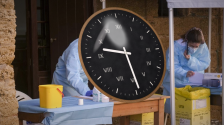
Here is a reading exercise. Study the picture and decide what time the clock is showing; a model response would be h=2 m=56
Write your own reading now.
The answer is h=9 m=29
